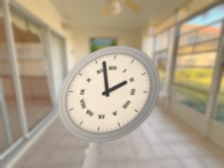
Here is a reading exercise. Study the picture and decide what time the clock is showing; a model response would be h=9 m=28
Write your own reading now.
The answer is h=1 m=57
